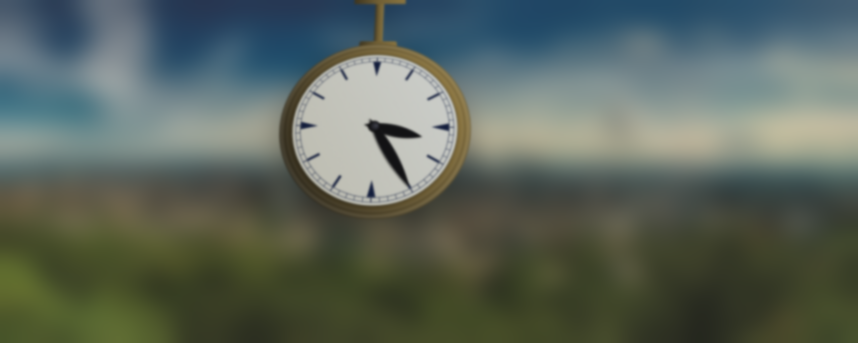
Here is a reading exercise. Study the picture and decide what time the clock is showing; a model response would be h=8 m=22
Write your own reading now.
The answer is h=3 m=25
